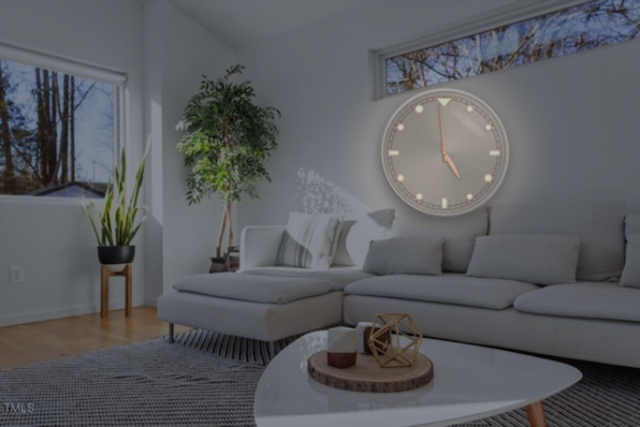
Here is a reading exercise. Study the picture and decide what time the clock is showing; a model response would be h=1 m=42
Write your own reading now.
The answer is h=4 m=59
